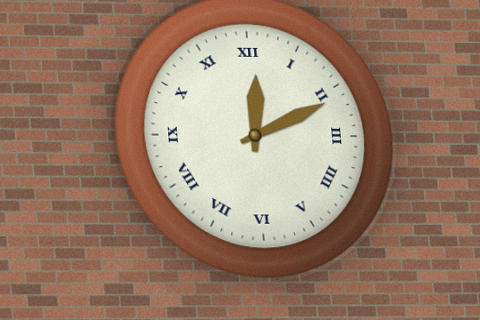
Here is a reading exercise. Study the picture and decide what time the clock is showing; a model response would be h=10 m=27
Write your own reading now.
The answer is h=12 m=11
